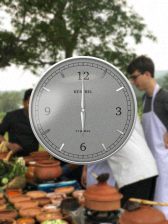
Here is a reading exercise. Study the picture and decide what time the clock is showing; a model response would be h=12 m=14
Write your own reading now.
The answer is h=6 m=0
